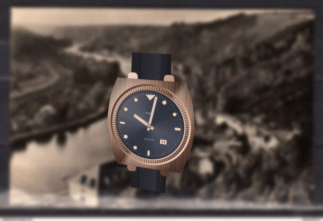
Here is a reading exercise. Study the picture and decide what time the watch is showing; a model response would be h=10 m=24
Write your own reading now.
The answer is h=10 m=2
